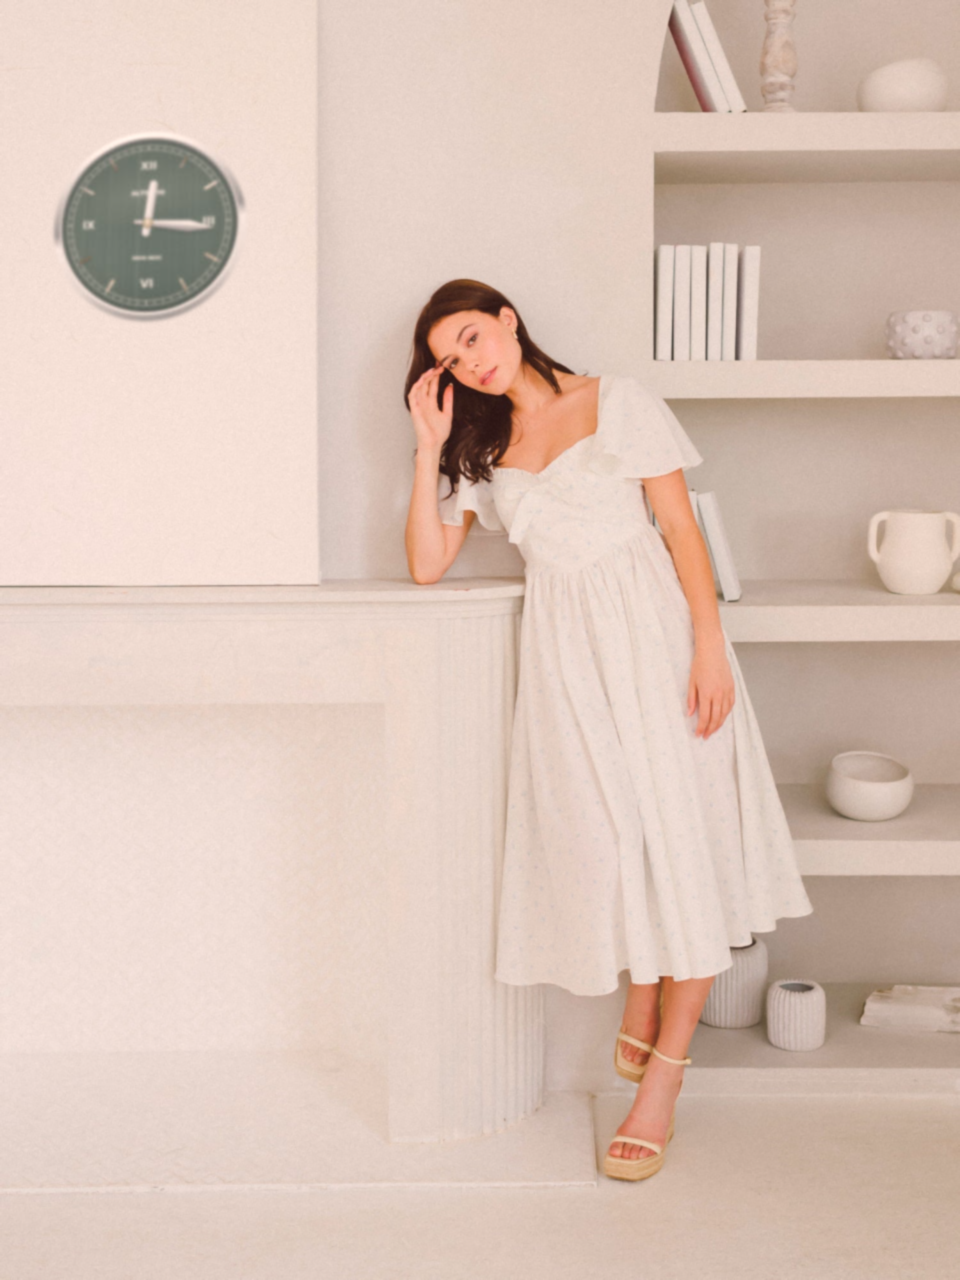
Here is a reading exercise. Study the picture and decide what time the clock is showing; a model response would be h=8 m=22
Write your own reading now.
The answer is h=12 m=16
